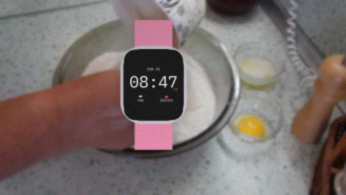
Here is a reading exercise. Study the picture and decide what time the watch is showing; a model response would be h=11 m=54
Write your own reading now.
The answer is h=8 m=47
